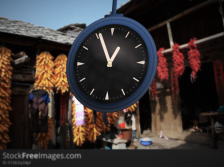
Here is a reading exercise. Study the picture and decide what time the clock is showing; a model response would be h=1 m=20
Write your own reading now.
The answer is h=12 m=56
